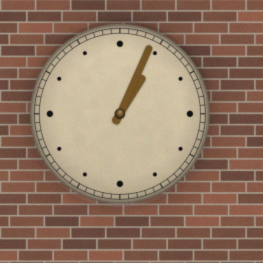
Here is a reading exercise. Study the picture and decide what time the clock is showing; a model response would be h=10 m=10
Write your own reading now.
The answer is h=1 m=4
